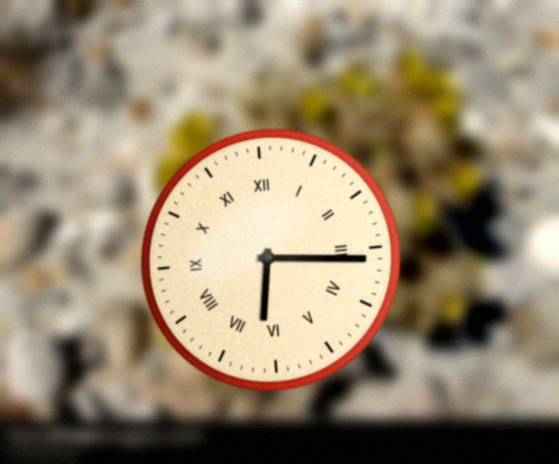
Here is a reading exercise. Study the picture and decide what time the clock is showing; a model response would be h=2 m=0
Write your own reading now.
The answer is h=6 m=16
